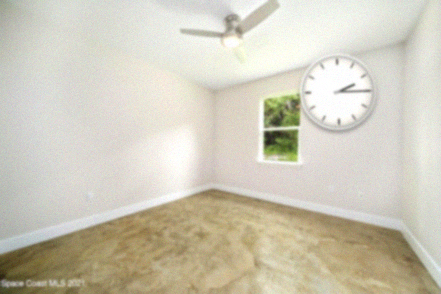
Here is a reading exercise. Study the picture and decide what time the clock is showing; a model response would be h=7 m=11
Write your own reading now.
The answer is h=2 m=15
